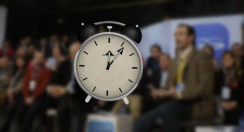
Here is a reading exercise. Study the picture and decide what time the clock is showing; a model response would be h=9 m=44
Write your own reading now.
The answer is h=12 m=6
